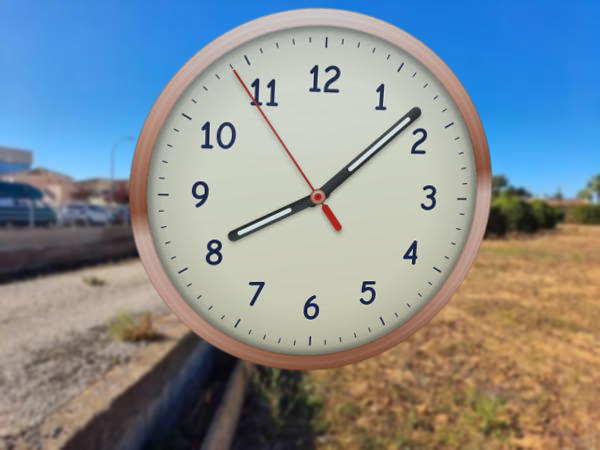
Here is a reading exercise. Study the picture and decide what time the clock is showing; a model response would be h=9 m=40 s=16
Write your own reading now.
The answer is h=8 m=7 s=54
